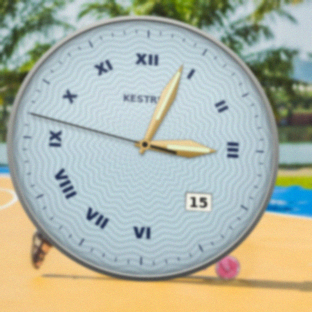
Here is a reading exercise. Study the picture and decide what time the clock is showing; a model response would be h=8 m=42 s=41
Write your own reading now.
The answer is h=3 m=3 s=47
